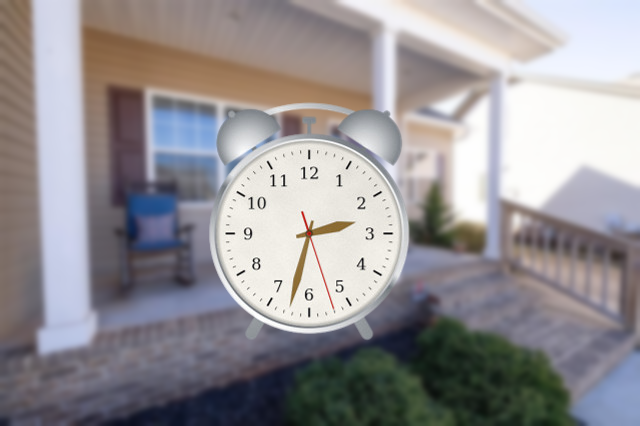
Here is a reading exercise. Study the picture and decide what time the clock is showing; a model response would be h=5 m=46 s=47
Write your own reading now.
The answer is h=2 m=32 s=27
